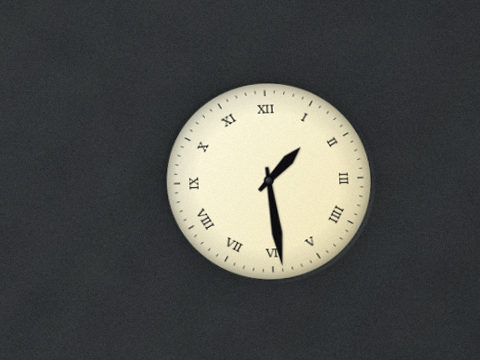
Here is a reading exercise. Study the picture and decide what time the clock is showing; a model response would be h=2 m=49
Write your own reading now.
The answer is h=1 m=29
